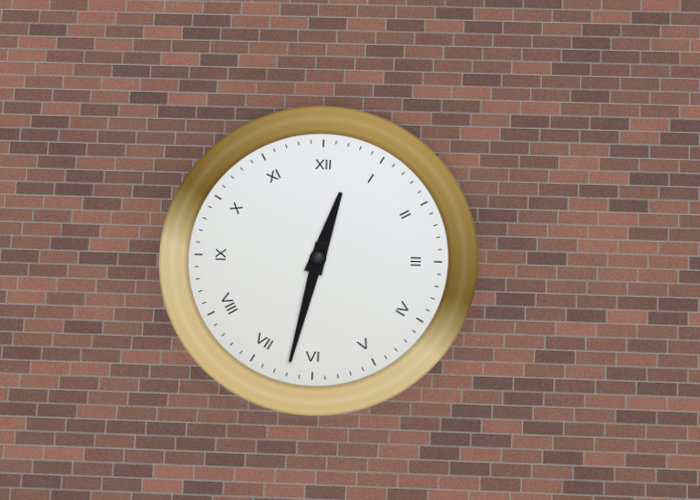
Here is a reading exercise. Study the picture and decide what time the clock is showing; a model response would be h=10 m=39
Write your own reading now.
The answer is h=12 m=32
